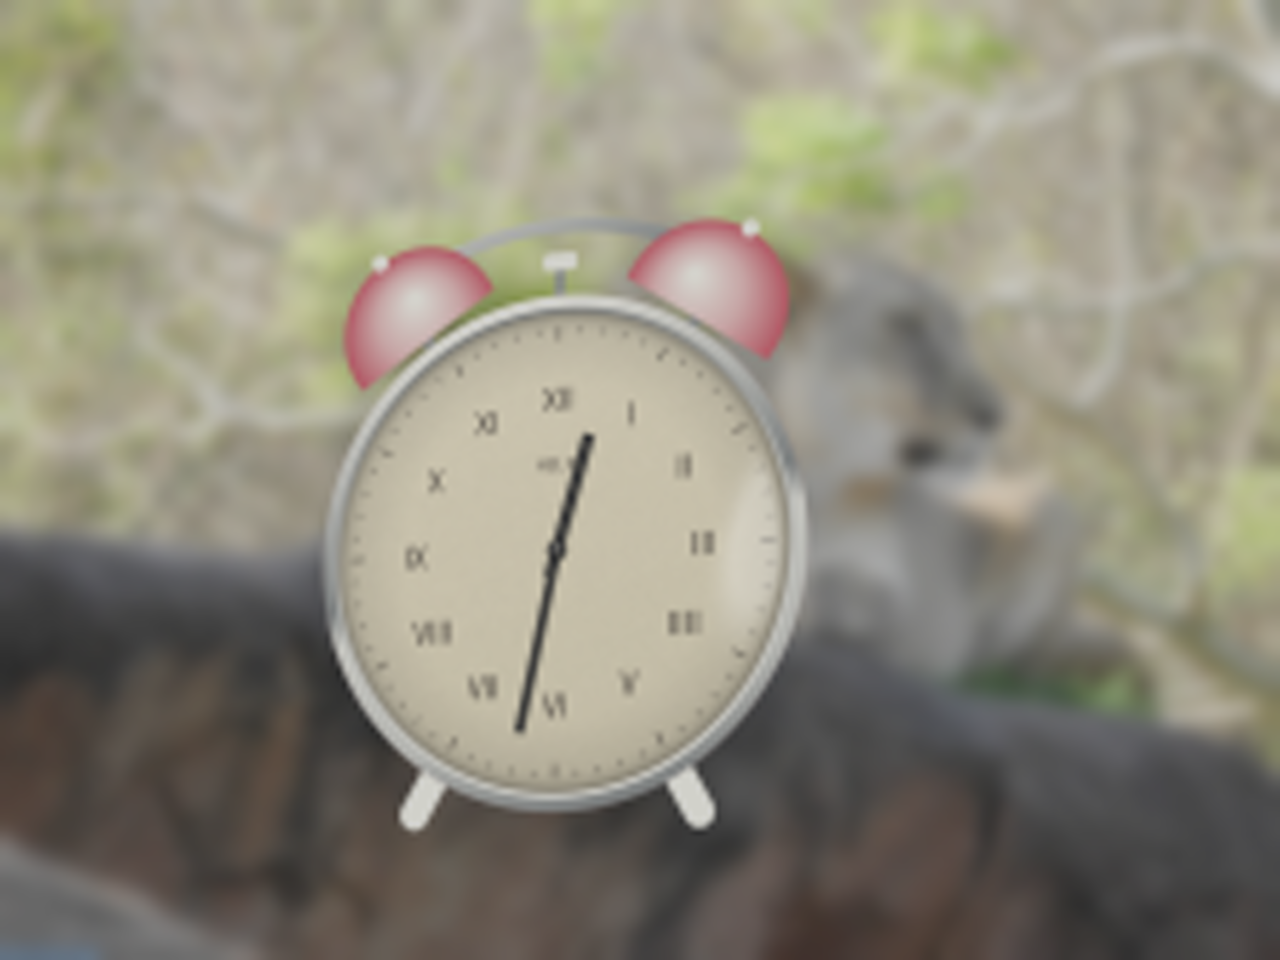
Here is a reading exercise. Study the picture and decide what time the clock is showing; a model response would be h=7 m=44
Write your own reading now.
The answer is h=12 m=32
